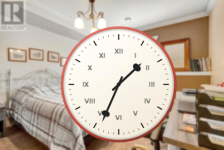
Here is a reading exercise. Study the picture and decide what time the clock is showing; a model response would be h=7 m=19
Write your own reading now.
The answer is h=1 m=34
